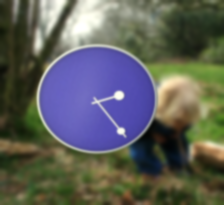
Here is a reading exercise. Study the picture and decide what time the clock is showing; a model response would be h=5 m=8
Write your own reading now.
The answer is h=2 m=24
